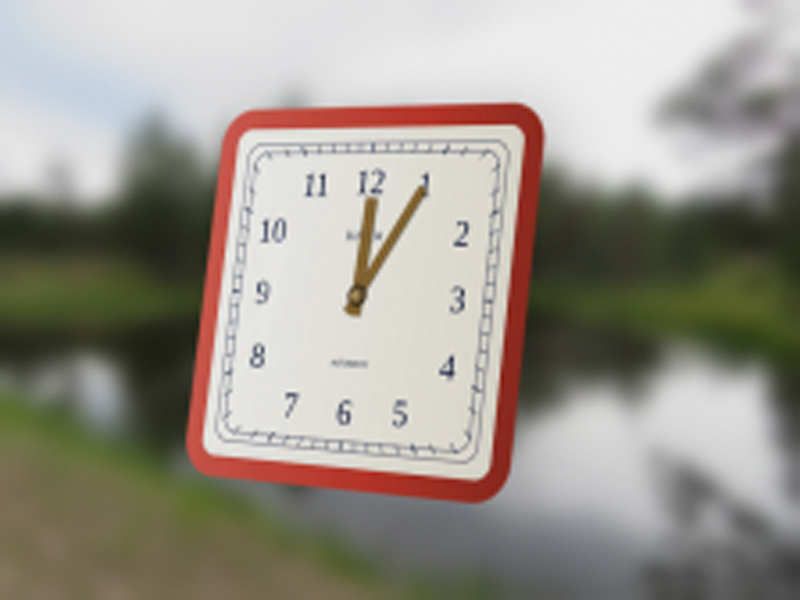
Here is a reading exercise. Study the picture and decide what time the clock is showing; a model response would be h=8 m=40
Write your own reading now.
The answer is h=12 m=5
